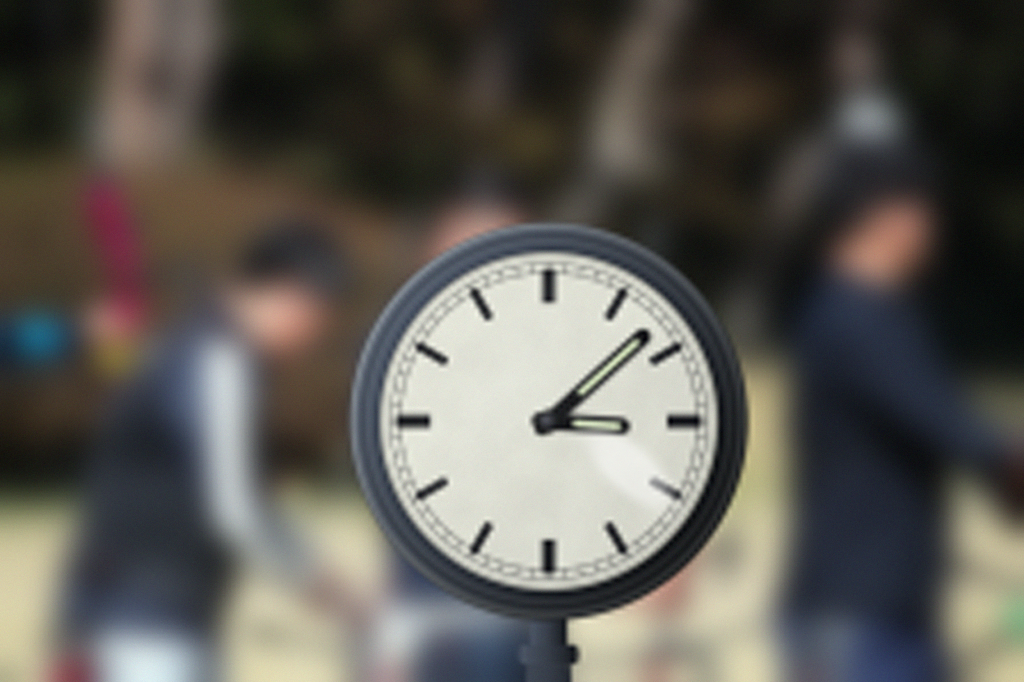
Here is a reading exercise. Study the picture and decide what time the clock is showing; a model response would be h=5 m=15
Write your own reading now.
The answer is h=3 m=8
